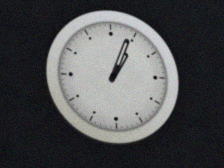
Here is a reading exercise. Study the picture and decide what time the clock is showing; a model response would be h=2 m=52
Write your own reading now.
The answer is h=1 m=4
